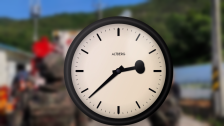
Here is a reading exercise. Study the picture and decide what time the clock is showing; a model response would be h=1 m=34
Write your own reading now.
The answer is h=2 m=38
